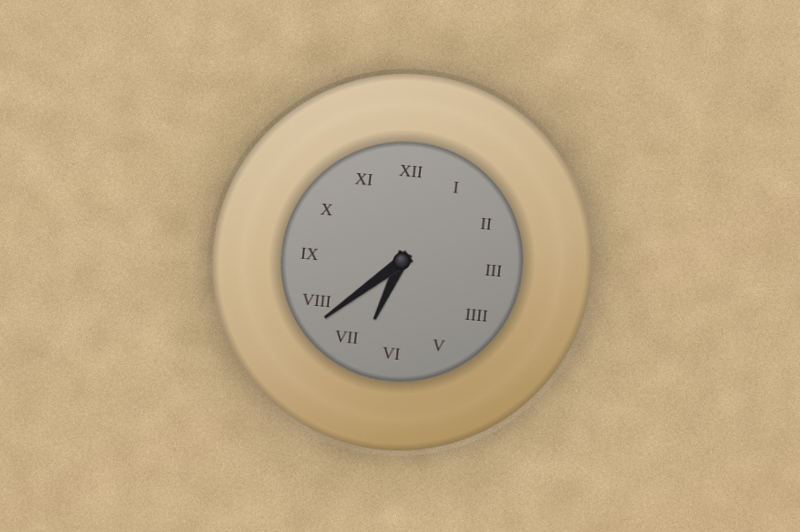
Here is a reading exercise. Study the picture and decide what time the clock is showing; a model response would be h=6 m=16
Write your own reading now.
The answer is h=6 m=38
